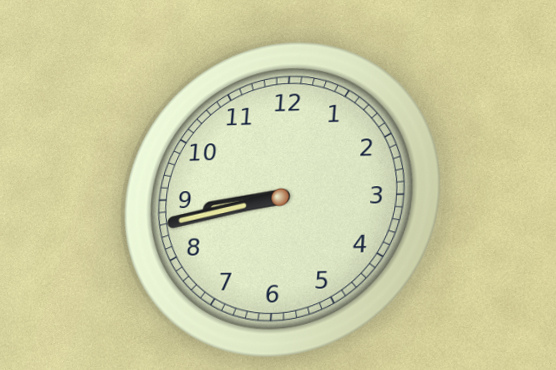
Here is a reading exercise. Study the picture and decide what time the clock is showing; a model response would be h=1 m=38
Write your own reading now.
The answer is h=8 m=43
